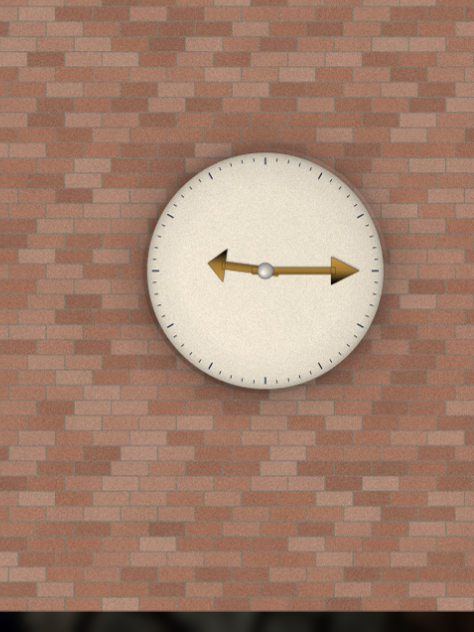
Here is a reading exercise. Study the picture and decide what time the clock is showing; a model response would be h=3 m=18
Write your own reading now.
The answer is h=9 m=15
